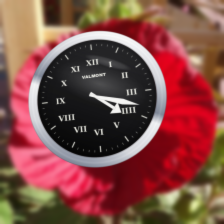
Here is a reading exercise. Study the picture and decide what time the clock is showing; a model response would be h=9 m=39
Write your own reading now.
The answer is h=4 m=18
